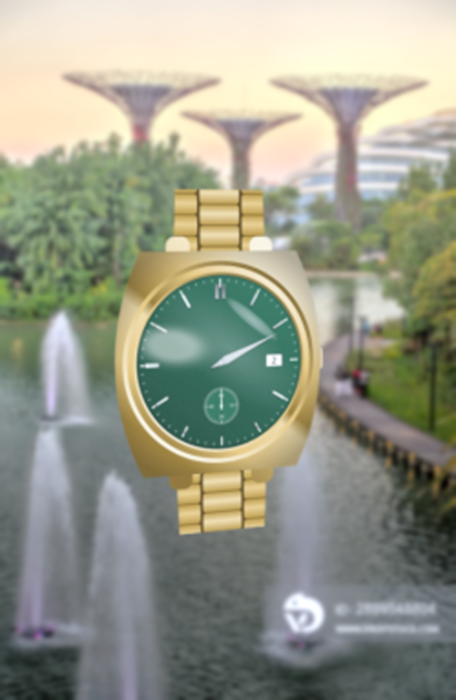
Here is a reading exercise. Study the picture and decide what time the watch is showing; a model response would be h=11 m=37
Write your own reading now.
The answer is h=2 m=11
